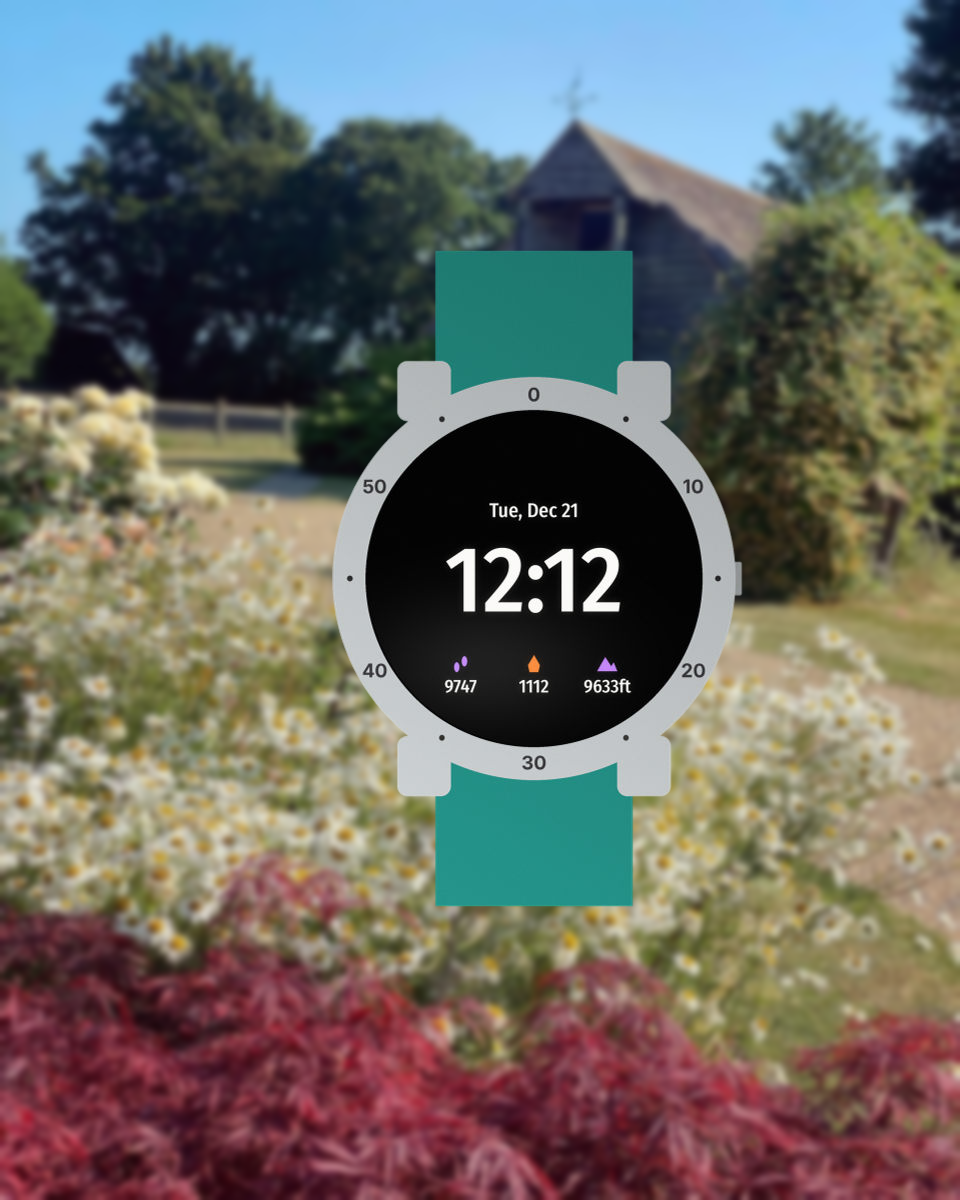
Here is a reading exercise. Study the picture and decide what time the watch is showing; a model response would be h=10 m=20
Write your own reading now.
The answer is h=12 m=12
